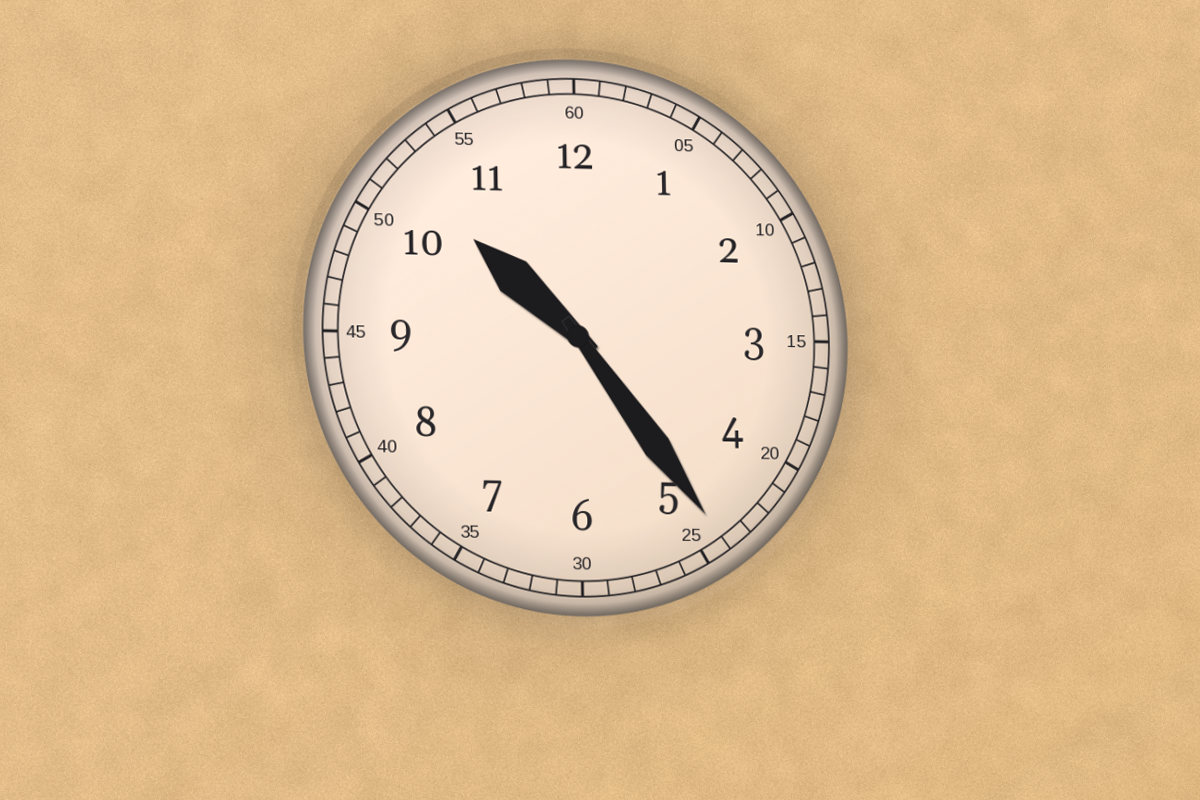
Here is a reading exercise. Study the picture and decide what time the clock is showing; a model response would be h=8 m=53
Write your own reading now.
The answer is h=10 m=24
